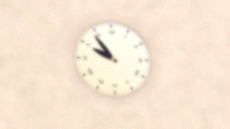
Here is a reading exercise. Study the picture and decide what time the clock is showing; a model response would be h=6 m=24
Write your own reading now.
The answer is h=9 m=54
